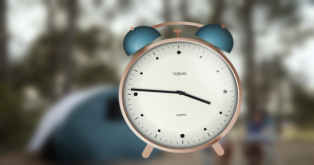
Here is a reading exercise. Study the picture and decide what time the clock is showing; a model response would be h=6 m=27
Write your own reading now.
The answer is h=3 m=46
